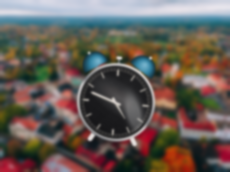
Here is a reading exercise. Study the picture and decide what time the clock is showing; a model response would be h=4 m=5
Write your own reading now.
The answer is h=4 m=48
